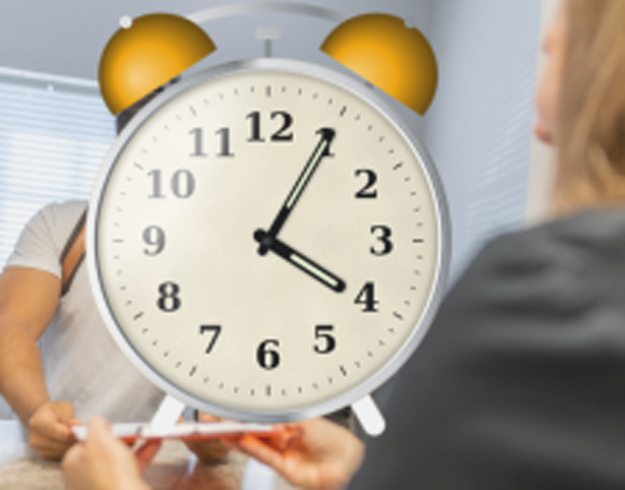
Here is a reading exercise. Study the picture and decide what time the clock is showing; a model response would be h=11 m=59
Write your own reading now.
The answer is h=4 m=5
